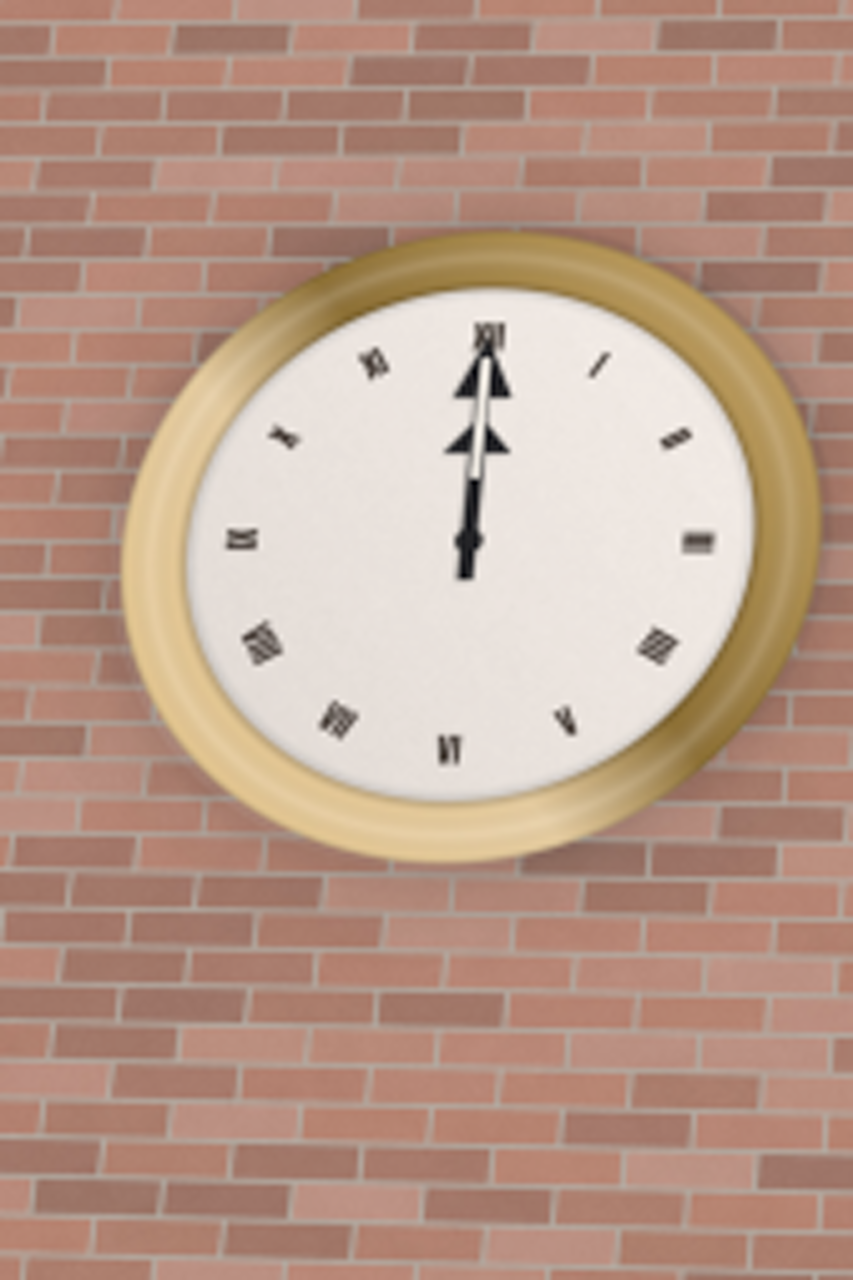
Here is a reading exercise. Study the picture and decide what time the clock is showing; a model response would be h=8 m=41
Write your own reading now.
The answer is h=12 m=0
